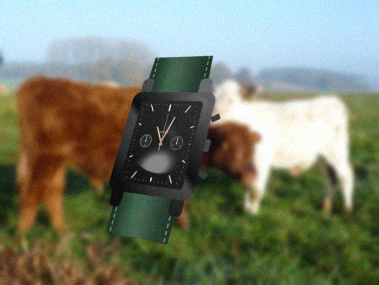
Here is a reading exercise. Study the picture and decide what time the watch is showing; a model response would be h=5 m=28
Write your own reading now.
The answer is h=11 m=3
